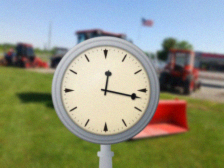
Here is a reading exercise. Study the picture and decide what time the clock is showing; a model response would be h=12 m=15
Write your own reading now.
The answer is h=12 m=17
